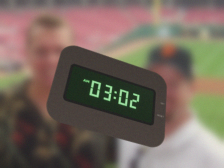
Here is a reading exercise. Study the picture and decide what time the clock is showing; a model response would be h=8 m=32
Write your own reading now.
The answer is h=3 m=2
